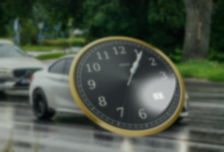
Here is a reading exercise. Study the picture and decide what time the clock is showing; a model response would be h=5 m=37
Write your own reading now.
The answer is h=1 m=6
